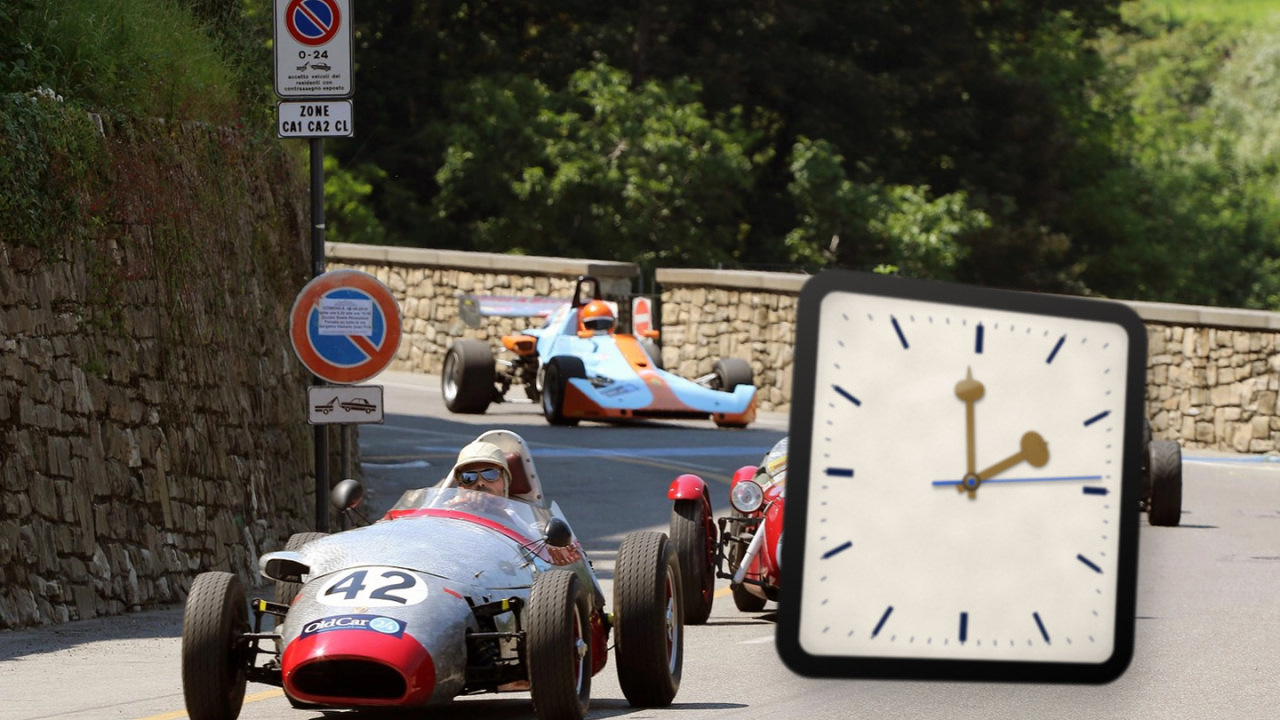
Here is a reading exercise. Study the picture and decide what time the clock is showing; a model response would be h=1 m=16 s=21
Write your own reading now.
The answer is h=1 m=59 s=14
